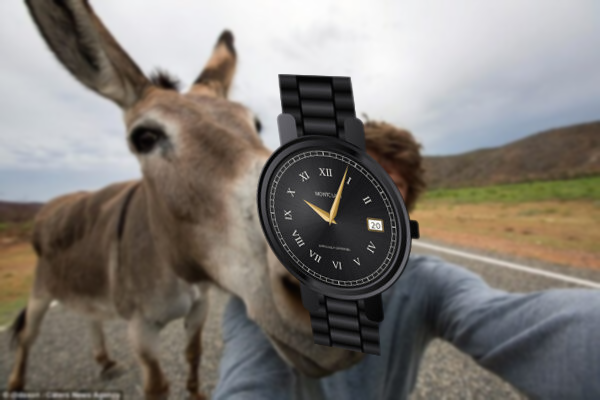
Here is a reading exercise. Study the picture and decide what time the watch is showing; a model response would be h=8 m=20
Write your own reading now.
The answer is h=10 m=4
